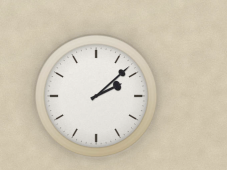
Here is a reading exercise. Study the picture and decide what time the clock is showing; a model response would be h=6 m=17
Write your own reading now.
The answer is h=2 m=8
